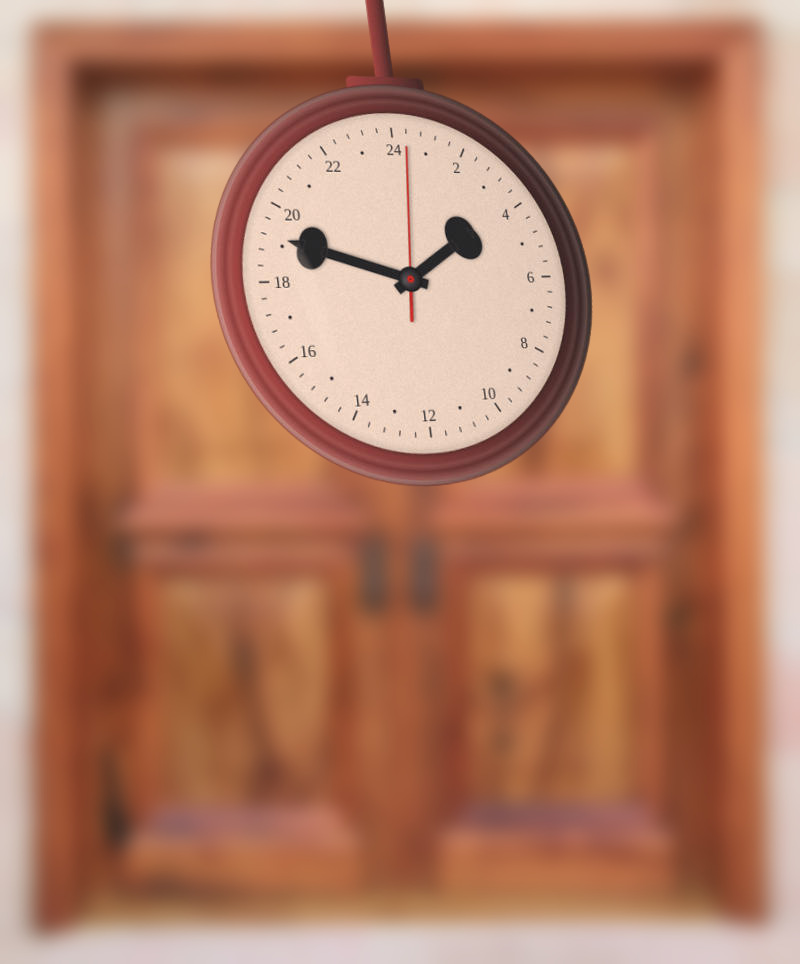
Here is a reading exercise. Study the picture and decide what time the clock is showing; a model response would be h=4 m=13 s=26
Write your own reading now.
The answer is h=3 m=48 s=1
